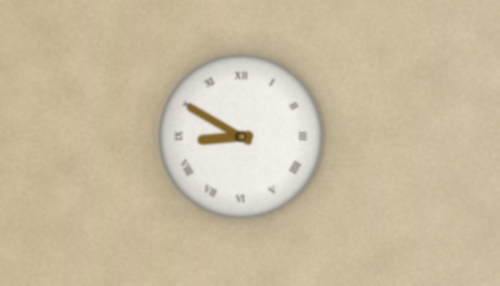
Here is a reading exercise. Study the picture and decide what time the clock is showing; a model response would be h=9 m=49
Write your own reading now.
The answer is h=8 m=50
